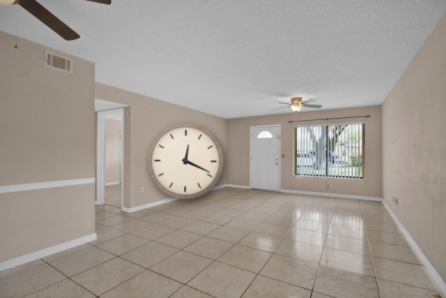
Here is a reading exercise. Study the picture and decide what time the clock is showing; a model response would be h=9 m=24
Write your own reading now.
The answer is h=12 m=19
